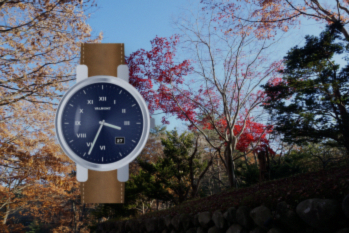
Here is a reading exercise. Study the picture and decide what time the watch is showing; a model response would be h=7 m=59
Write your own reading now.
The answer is h=3 m=34
